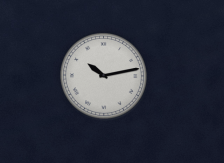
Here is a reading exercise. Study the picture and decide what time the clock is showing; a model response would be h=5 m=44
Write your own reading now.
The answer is h=10 m=13
